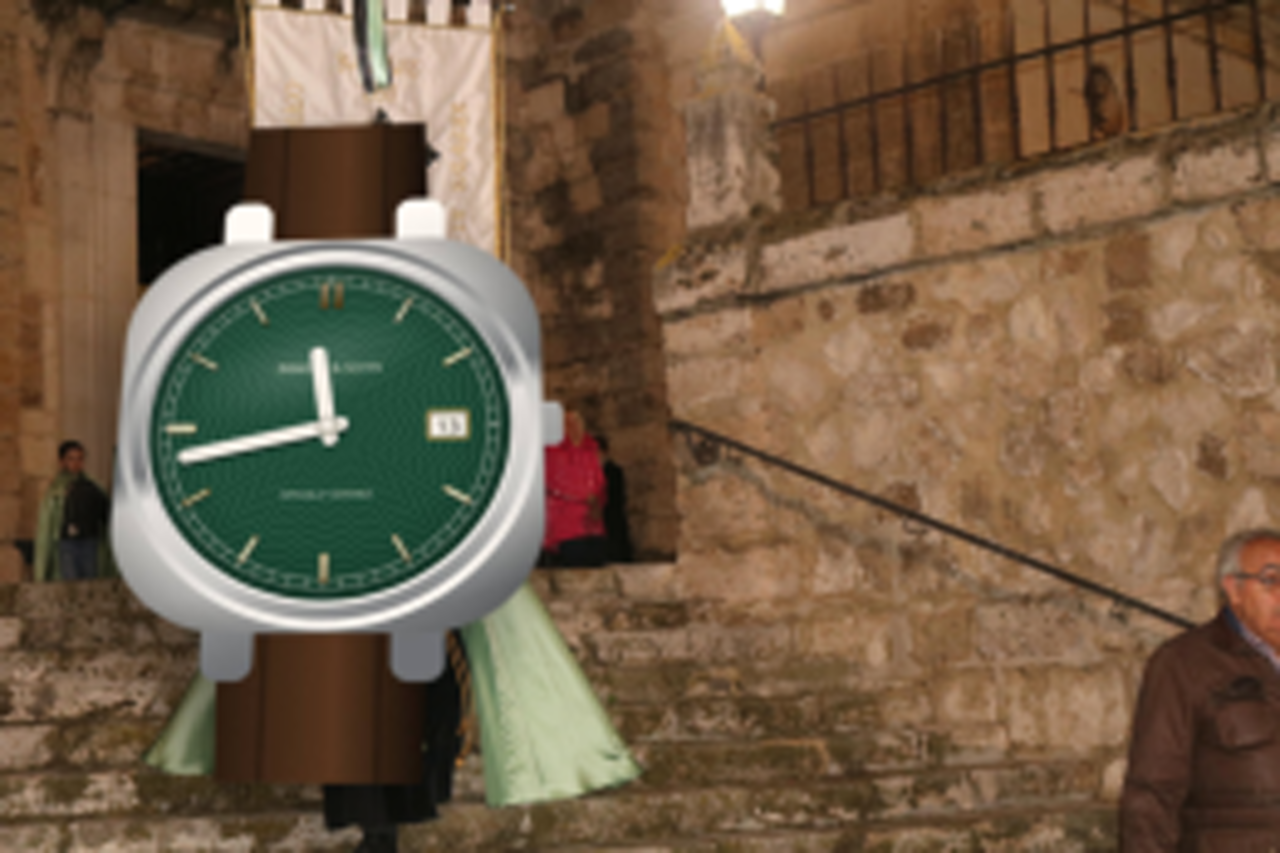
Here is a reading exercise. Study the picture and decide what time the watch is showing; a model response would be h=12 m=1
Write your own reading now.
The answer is h=11 m=43
